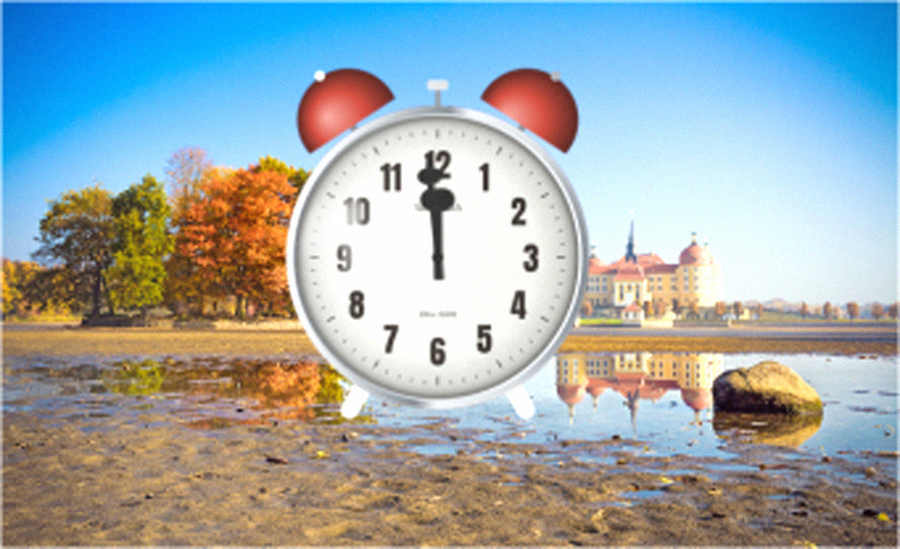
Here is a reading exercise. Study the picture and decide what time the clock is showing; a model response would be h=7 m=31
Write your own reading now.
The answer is h=11 m=59
